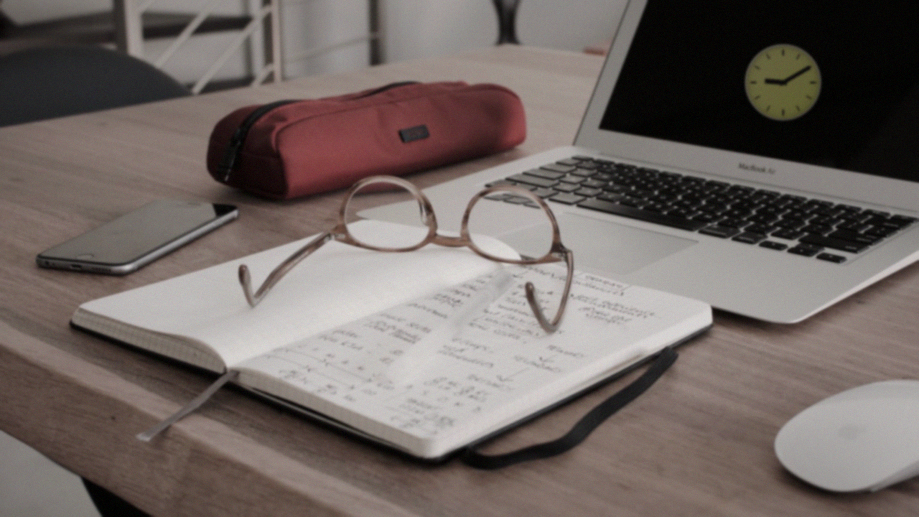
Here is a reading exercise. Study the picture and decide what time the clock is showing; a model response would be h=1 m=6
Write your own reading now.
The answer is h=9 m=10
